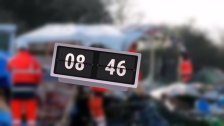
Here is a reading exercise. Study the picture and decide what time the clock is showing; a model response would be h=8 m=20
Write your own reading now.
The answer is h=8 m=46
